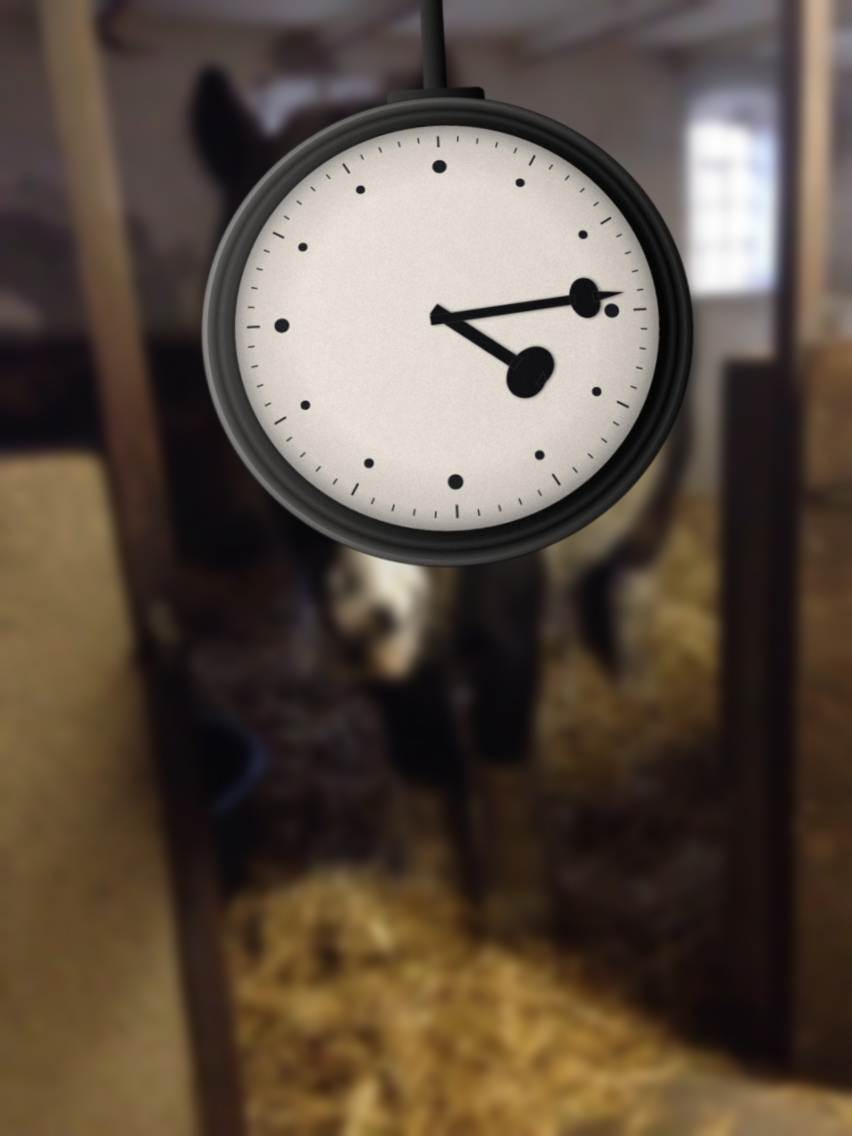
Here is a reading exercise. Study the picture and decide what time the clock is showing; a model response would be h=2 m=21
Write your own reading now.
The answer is h=4 m=14
